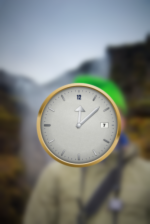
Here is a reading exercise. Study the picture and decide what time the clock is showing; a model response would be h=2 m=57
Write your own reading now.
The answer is h=12 m=8
